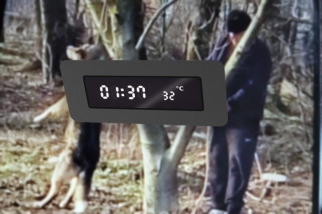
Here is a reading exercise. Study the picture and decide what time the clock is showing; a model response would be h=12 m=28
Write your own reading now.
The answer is h=1 m=37
